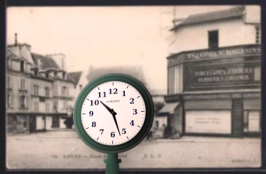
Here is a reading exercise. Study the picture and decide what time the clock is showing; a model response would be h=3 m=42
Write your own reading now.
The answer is h=10 m=27
